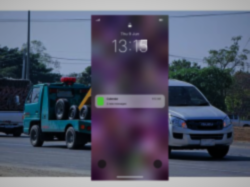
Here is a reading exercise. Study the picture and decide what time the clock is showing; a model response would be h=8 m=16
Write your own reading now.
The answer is h=13 m=15
